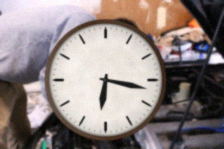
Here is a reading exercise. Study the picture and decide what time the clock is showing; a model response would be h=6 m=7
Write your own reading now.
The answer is h=6 m=17
